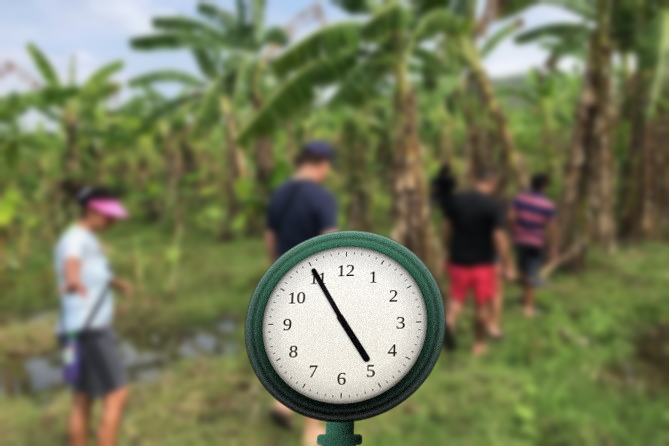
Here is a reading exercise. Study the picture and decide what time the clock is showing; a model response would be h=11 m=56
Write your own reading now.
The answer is h=4 m=55
